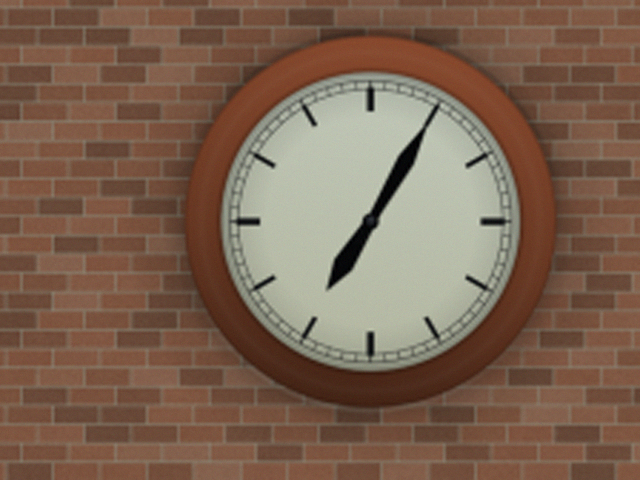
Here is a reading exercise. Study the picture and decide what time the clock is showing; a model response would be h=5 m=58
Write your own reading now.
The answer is h=7 m=5
